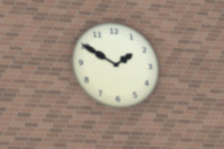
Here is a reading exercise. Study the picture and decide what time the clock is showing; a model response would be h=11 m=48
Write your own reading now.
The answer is h=1 m=50
